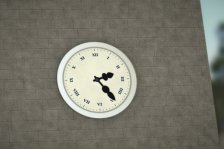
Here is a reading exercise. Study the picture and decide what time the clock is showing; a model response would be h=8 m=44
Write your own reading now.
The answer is h=2 m=24
